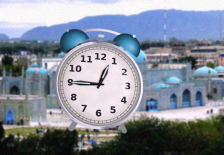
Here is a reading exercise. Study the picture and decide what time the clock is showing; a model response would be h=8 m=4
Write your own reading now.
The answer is h=12 m=45
